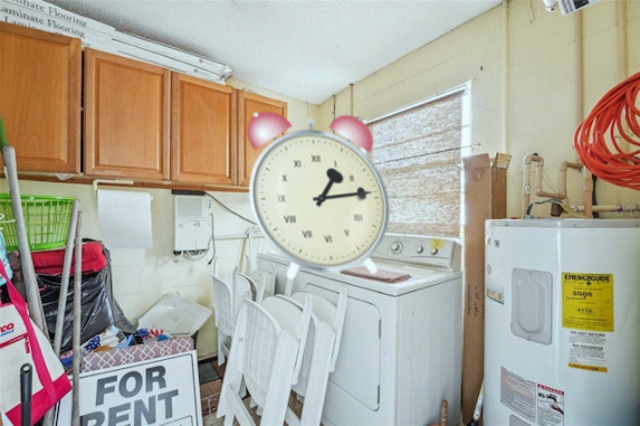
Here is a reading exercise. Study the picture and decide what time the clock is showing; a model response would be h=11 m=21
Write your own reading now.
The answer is h=1 m=14
